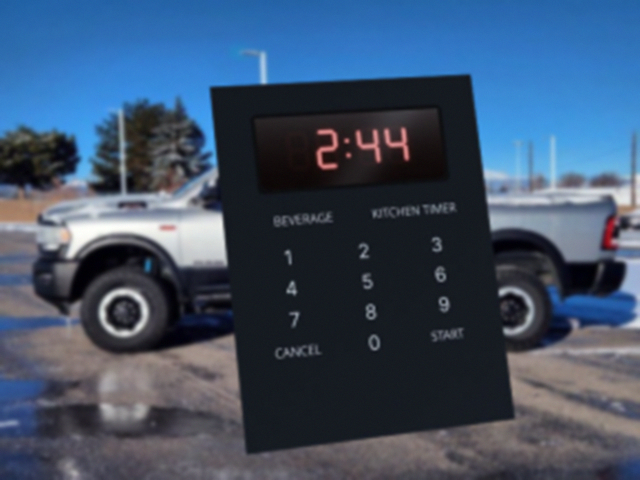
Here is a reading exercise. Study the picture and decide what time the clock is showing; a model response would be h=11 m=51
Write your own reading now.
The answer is h=2 m=44
